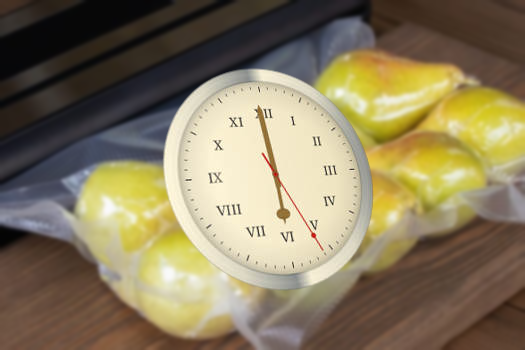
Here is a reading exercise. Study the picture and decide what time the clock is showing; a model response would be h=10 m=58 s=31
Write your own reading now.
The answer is h=5 m=59 s=26
